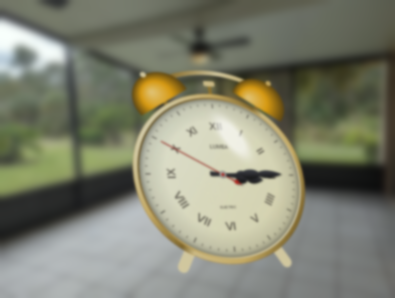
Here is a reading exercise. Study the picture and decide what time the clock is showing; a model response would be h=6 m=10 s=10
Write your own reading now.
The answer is h=3 m=14 s=50
